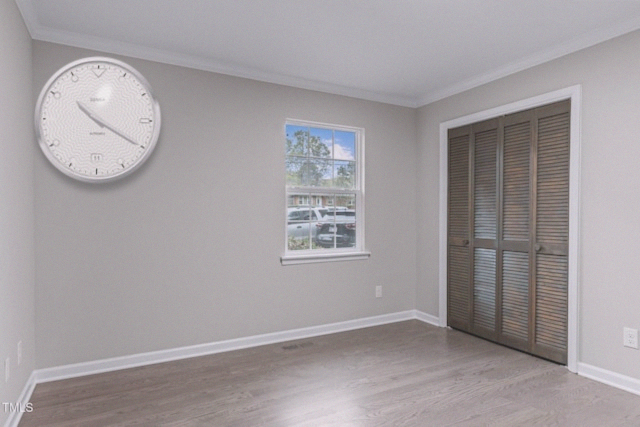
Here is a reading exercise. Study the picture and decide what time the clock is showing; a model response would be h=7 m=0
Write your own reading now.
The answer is h=10 m=20
